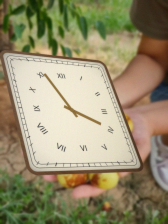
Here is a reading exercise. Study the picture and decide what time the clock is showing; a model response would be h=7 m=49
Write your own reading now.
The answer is h=3 m=56
